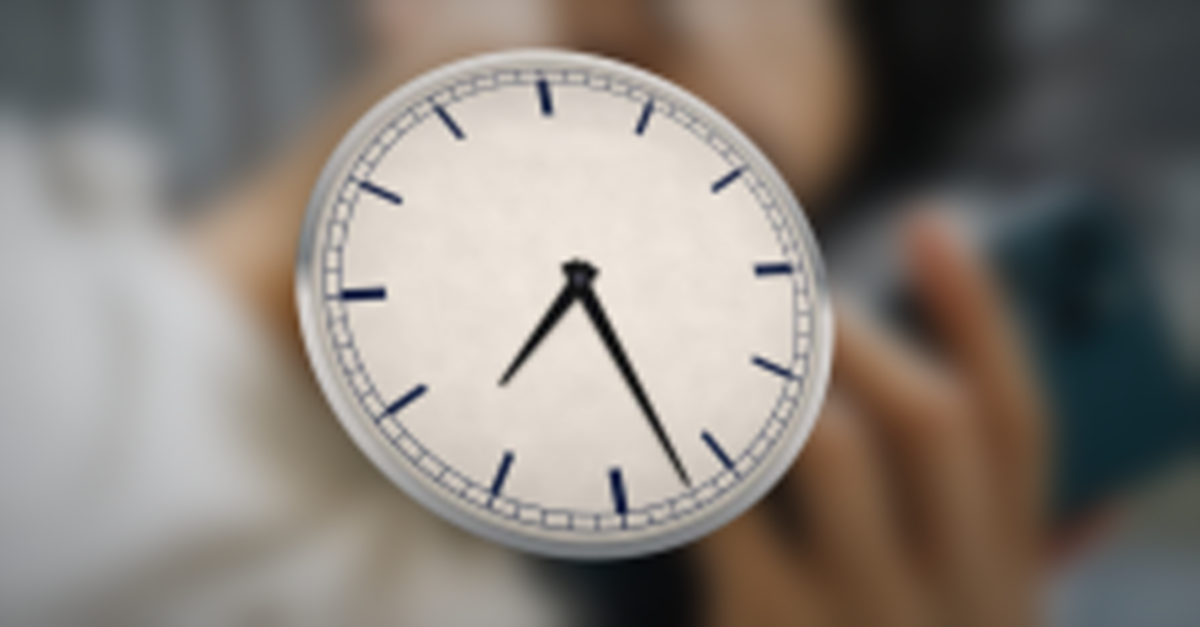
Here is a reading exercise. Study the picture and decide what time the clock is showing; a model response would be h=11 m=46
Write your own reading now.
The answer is h=7 m=27
